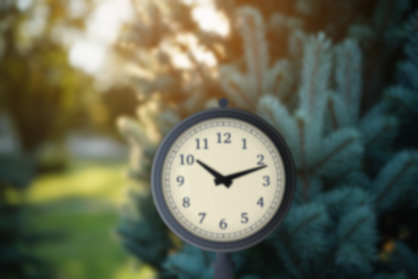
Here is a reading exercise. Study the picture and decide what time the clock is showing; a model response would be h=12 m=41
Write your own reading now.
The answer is h=10 m=12
